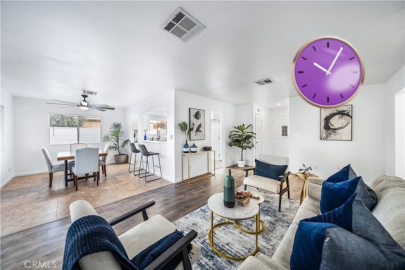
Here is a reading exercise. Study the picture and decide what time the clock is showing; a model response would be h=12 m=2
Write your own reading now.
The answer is h=10 m=5
